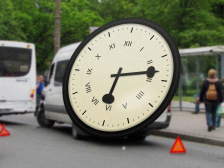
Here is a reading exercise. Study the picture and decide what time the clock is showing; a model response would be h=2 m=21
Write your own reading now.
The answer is h=6 m=13
